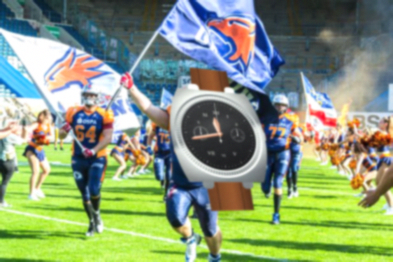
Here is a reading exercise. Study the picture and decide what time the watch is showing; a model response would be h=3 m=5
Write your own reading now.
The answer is h=11 m=43
